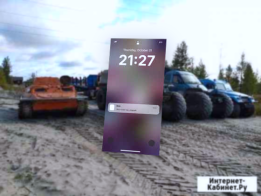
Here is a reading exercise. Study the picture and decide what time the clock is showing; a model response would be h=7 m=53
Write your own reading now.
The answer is h=21 m=27
